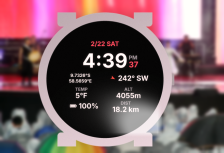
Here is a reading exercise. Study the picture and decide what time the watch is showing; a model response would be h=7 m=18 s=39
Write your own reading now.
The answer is h=4 m=39 s=37
